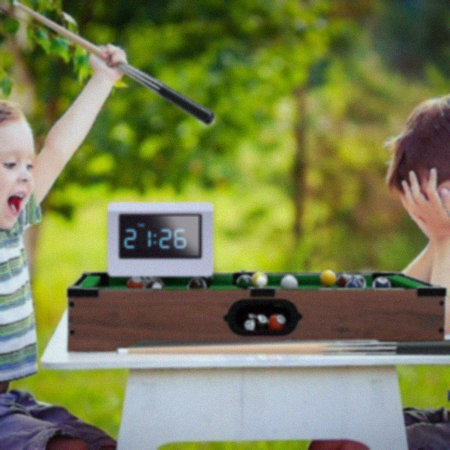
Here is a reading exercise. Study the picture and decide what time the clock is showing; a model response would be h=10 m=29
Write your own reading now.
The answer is h=21 m=26
